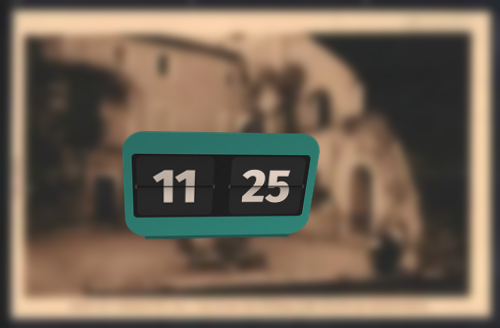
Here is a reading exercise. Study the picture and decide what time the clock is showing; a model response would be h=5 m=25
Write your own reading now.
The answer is h=11 m=25
